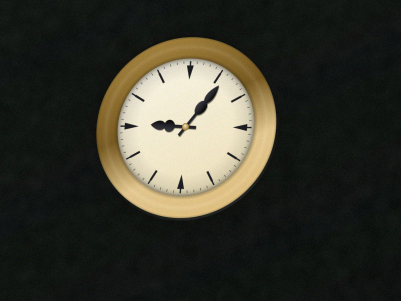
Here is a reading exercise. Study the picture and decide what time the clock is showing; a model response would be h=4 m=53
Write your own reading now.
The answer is h=9 m=6
